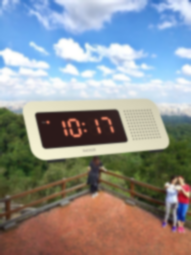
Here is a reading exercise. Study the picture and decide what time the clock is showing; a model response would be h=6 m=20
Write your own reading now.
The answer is h=10 m=17
